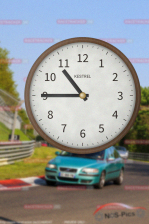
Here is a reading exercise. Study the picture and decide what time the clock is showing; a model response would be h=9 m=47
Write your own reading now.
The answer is h=10 m=45
